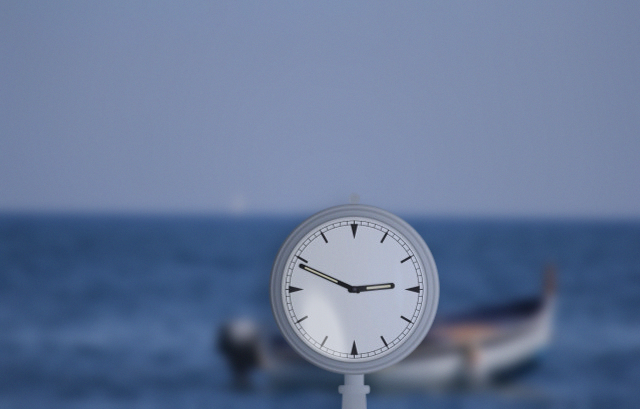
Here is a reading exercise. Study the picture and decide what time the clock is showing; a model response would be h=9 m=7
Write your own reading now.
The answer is h=2 m=49
